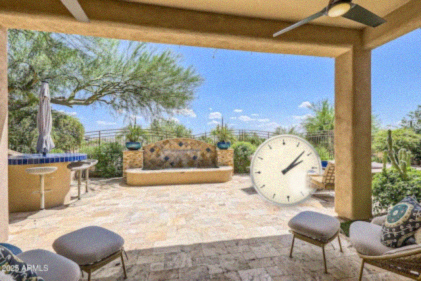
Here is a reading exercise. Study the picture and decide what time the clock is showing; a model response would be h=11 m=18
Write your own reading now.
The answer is h=2 m=8
